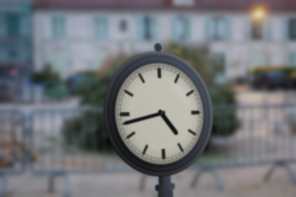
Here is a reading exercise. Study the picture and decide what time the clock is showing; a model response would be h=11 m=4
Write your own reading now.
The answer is h=4 m=43
